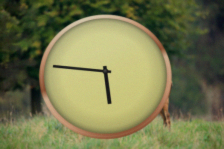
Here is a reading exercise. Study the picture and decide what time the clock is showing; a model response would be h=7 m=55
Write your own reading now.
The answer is h=5 m=46
